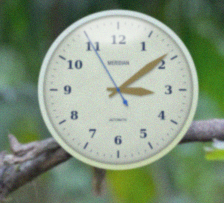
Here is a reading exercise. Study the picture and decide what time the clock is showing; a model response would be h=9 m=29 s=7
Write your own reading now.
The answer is h=3 m=8 s=55
